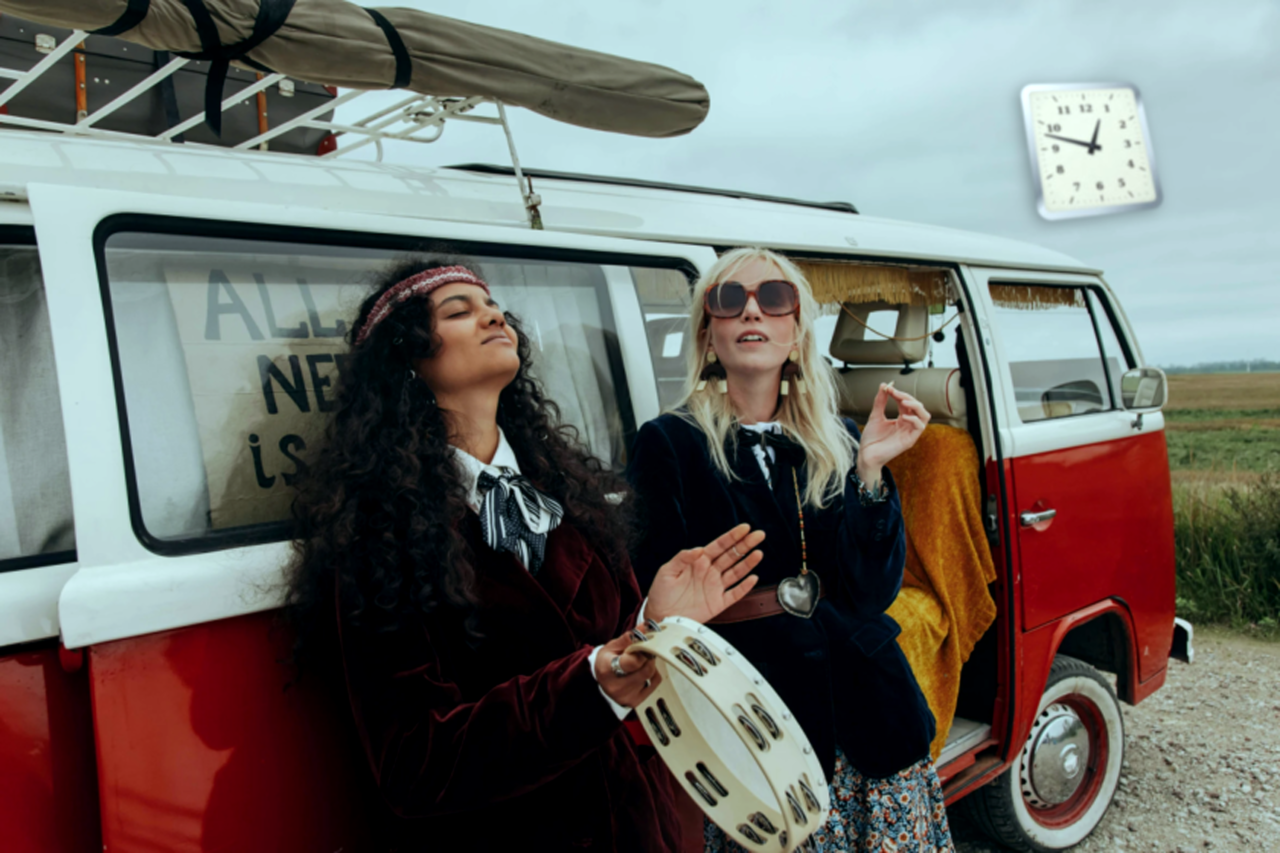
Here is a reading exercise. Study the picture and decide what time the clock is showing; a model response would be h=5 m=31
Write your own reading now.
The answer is h=12 m=48
